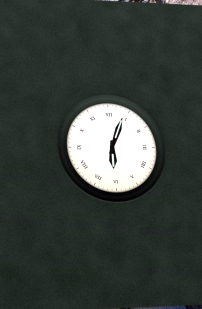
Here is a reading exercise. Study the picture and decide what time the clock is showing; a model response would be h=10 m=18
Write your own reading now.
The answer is h=6 m=4
